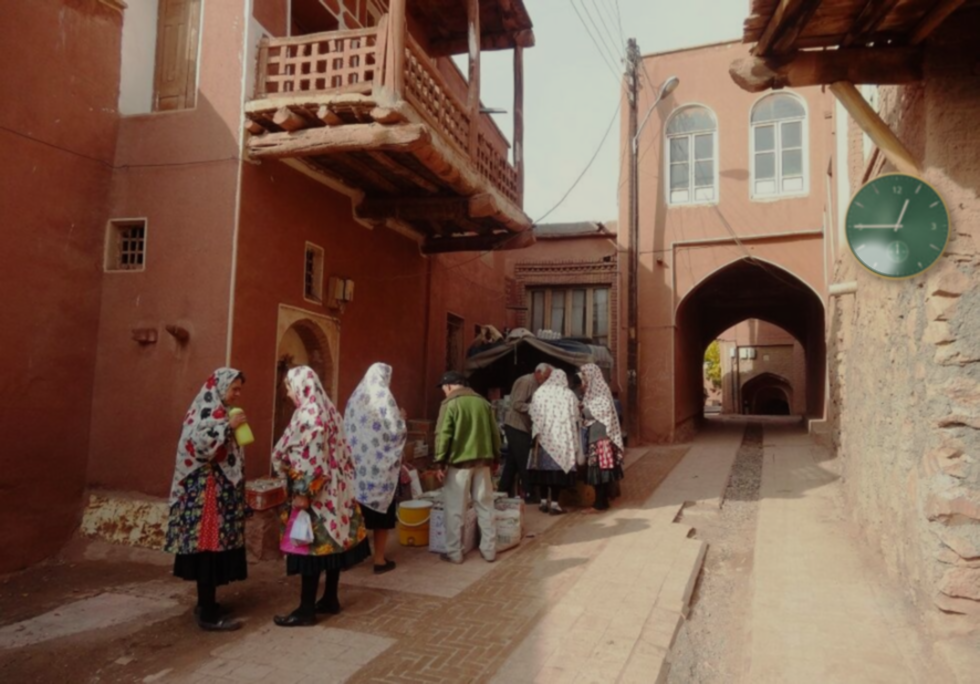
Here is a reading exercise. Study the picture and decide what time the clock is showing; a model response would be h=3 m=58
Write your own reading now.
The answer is h=12 m=45
